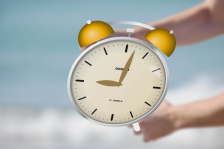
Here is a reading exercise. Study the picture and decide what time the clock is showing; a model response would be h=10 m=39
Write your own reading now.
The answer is h=9 m=2
